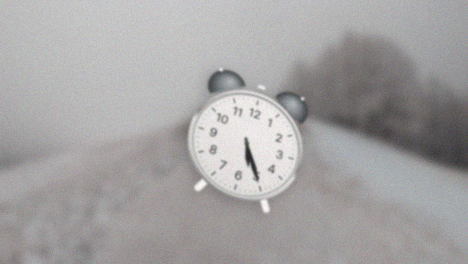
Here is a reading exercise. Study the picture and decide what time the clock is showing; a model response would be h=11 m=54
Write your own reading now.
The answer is h=5 m=25
